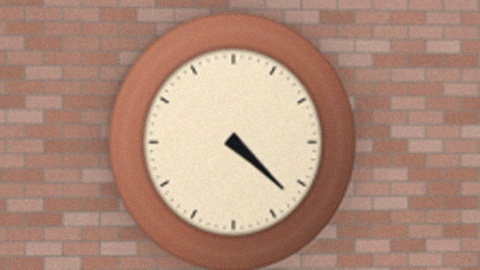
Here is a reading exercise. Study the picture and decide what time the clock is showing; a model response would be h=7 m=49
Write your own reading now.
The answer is h=4 m=22
